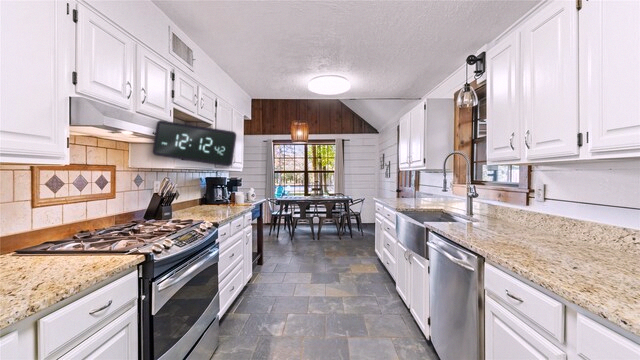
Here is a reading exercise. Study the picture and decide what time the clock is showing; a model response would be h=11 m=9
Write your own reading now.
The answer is h=12 m=12
